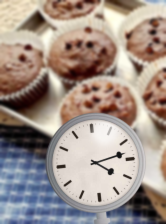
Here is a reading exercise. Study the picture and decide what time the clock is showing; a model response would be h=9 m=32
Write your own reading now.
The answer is h=4 m=13
